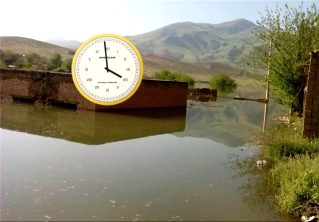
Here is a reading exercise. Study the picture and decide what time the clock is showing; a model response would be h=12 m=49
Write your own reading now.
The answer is h=3 m=59
